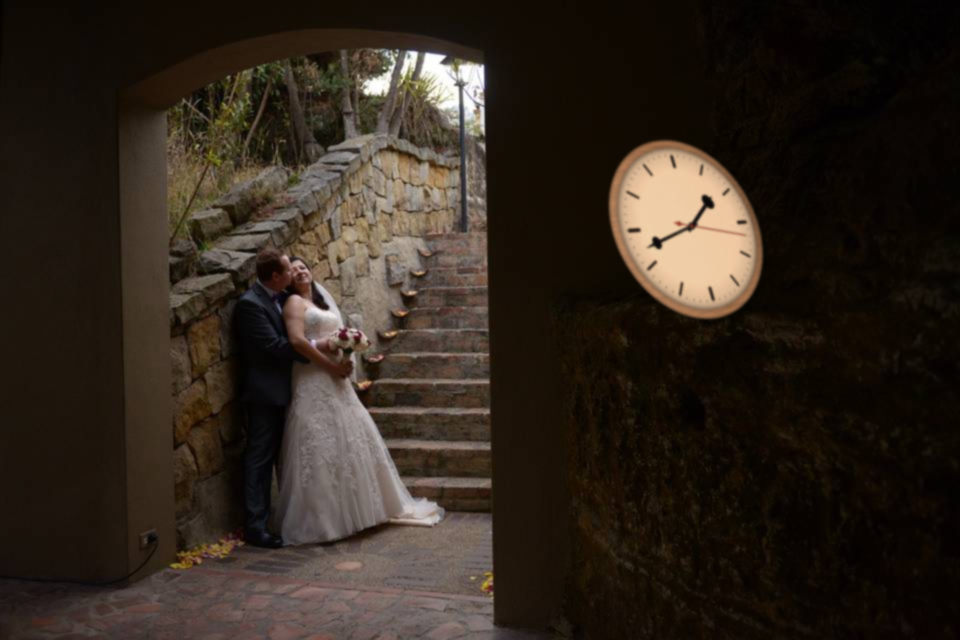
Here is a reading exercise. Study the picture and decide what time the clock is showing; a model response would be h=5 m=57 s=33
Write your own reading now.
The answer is h=1 m=42 s=17
